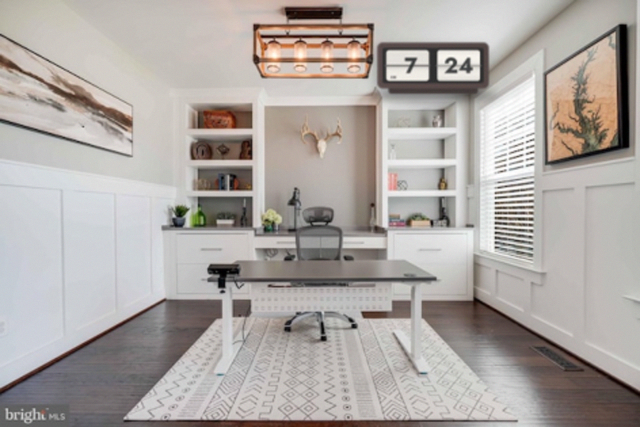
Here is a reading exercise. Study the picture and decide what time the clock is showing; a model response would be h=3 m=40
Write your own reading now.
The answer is h=7 m=24
